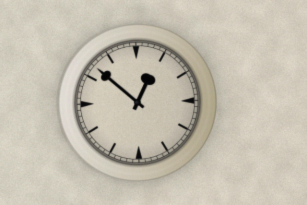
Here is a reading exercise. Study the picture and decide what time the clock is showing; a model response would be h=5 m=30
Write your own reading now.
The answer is h=12 m=52
